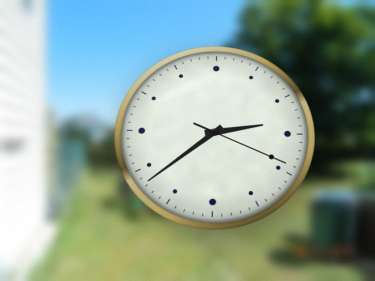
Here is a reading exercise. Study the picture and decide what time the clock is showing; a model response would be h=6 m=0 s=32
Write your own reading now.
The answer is h=2 m=38 s=19
